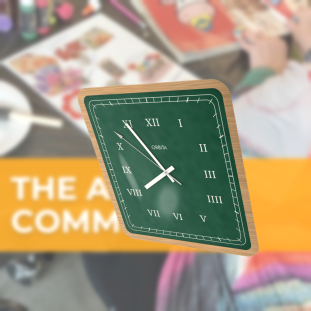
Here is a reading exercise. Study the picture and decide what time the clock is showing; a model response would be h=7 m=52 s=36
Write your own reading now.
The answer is h=7 m=54 s=52
